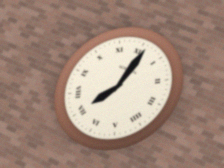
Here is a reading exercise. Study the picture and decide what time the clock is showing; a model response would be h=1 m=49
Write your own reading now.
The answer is h=7 m=1
